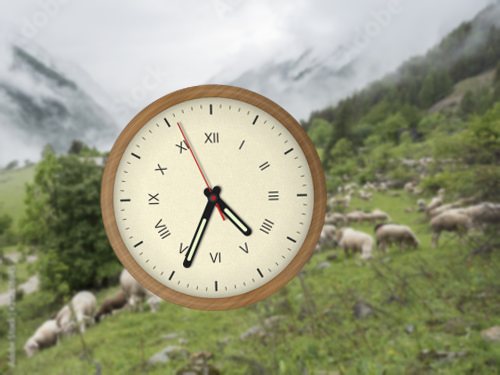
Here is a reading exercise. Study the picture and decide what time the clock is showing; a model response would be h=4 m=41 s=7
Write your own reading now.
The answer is h=4 m=33 s=56
